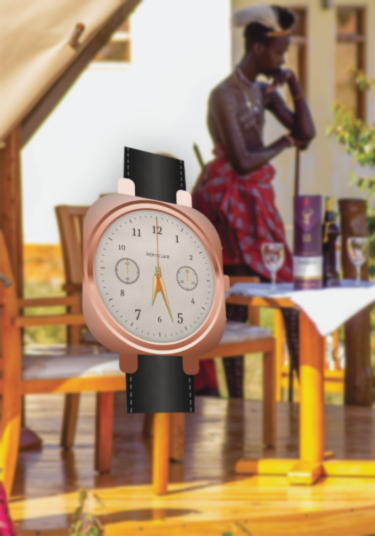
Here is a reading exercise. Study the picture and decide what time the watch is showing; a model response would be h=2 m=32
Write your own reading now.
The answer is h=6 m=27
